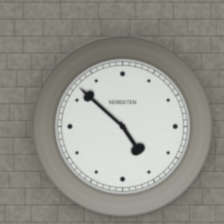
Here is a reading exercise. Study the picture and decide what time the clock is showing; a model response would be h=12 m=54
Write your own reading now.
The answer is h=4 m=52
